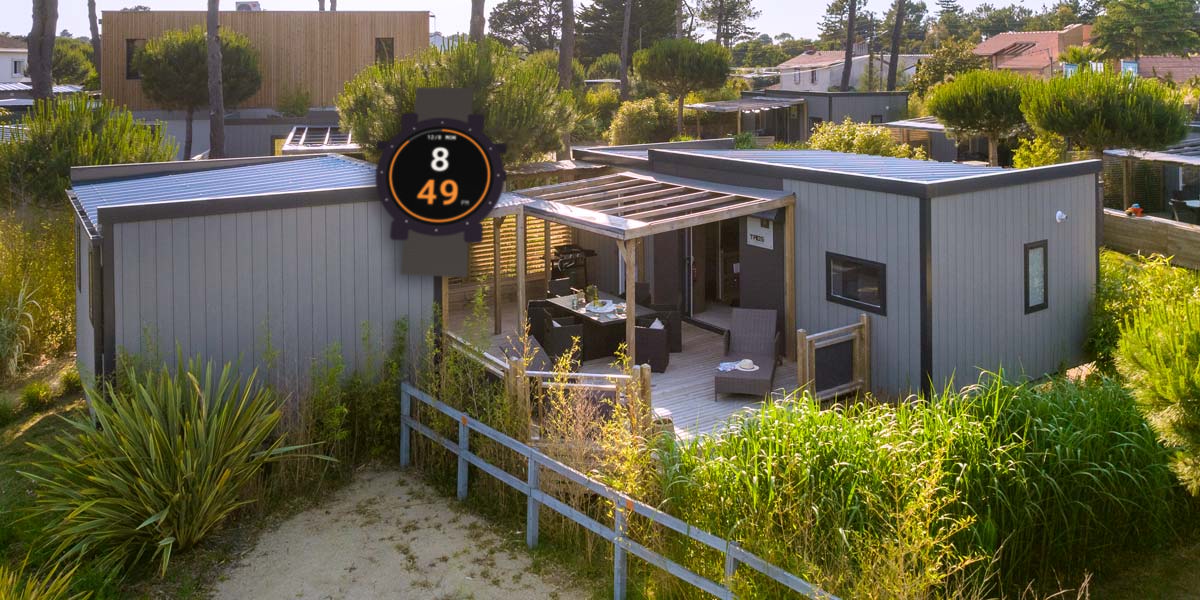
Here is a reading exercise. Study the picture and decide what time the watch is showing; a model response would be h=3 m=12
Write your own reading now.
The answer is h=8 m=49
